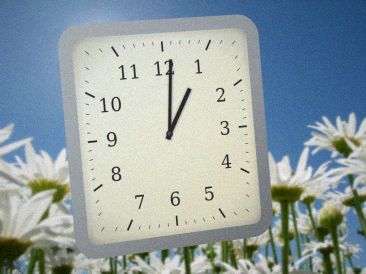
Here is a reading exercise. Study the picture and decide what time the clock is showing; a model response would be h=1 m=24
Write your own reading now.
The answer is h=1 m=1
